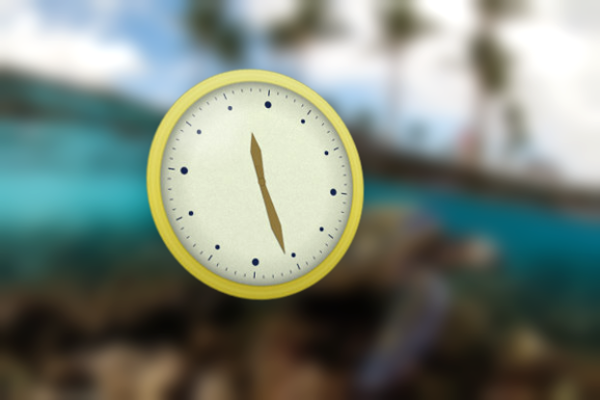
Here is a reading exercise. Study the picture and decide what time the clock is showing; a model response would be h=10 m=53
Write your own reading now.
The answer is h=11 m=26
